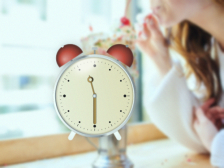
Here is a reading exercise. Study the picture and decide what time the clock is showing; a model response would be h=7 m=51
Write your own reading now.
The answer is h=11 m=30
